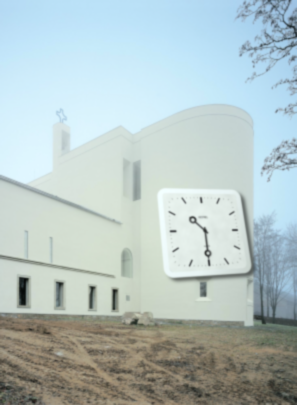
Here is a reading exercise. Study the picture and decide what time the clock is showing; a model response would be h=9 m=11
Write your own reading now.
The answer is h=10 m=30
